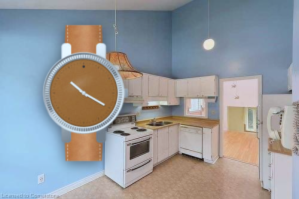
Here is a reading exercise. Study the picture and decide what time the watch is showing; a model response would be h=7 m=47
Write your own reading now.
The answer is h=10 m=20
